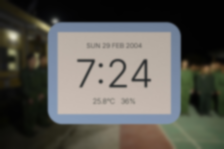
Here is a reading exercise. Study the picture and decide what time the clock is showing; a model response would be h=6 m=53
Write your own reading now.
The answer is h=7 m=24
